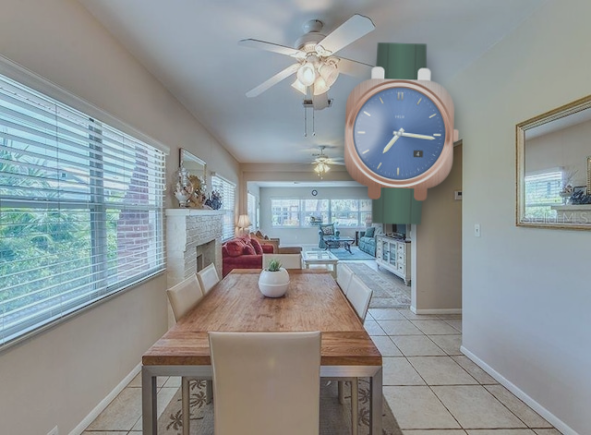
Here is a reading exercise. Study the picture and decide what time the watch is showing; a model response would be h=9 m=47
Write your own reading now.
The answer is h=7 m=16
